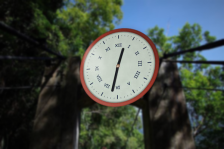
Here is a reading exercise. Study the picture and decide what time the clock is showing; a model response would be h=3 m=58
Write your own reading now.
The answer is h=12 m=32
